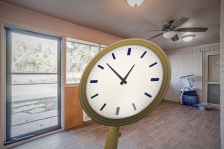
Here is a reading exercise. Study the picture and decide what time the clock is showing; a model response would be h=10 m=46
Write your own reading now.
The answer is h=12 m=52
